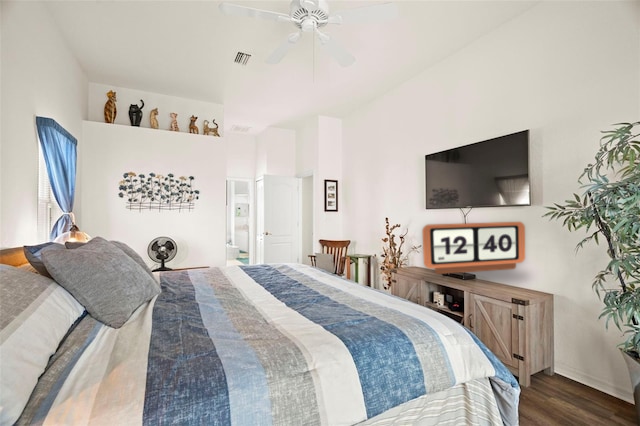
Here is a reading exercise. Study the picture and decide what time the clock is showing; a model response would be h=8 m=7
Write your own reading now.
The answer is h=12 m=40
